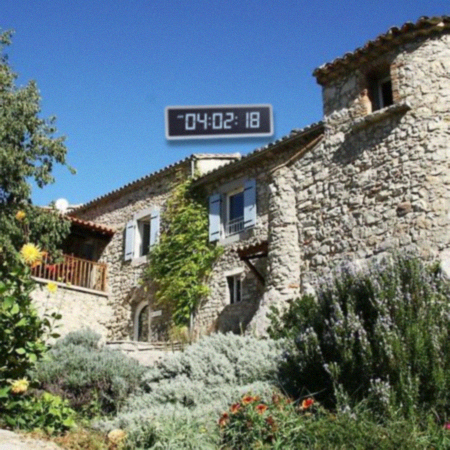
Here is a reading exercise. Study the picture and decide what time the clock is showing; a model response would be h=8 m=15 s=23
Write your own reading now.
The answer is h=4 m=2 s=18
